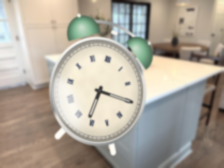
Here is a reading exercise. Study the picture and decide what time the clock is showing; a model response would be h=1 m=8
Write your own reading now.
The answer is h=6 m=15
